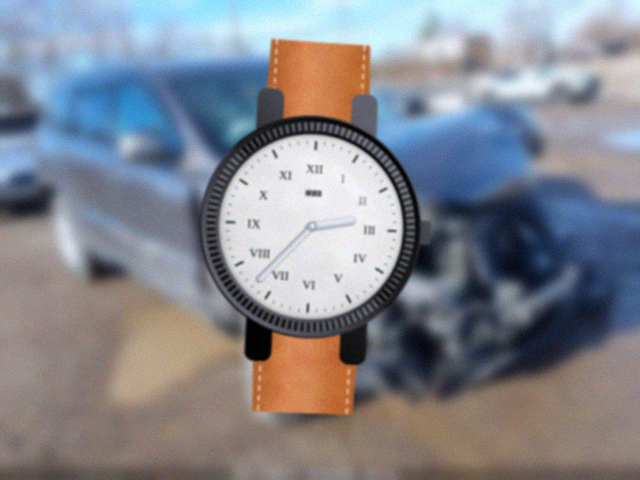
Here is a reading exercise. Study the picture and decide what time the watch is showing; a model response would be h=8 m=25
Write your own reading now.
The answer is h=2 m=37
